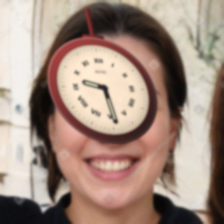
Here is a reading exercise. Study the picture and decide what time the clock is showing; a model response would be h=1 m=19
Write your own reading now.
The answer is h=9 m=29
